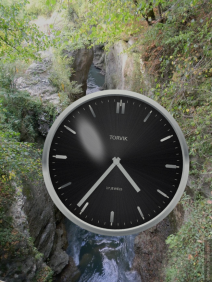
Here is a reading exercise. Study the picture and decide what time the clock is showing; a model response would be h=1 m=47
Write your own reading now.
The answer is h=4 m=36
